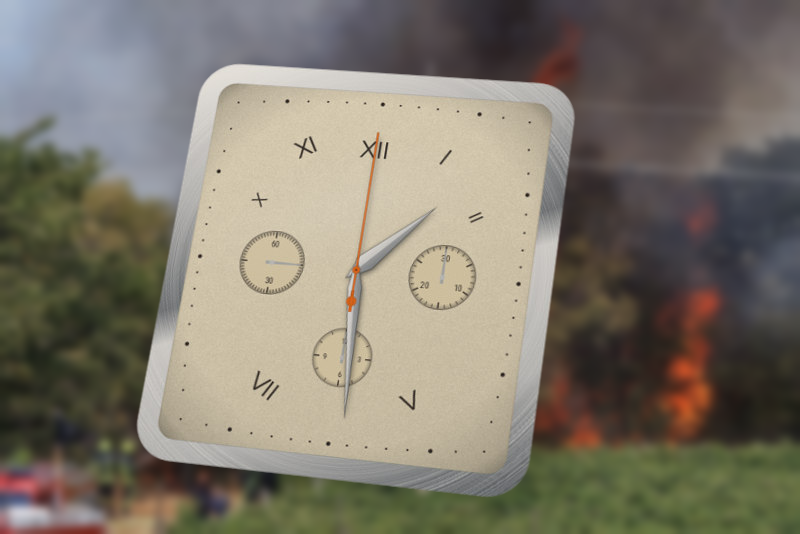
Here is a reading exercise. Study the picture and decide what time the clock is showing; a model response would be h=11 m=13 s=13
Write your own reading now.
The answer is h=1 m=29 s=15
